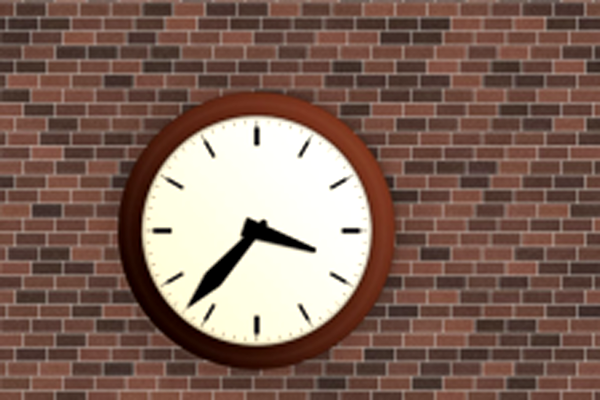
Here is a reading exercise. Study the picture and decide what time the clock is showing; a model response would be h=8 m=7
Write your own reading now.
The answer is h=3 m=37
